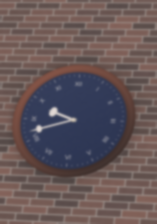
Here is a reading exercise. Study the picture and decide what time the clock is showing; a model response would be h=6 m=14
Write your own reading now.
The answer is h=9 m=42
